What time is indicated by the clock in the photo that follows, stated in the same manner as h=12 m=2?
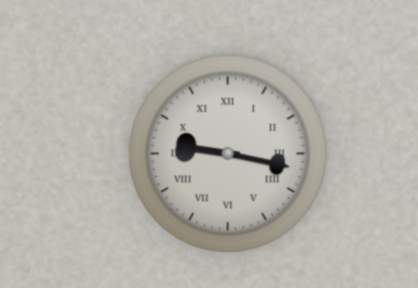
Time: h=9 m=17
